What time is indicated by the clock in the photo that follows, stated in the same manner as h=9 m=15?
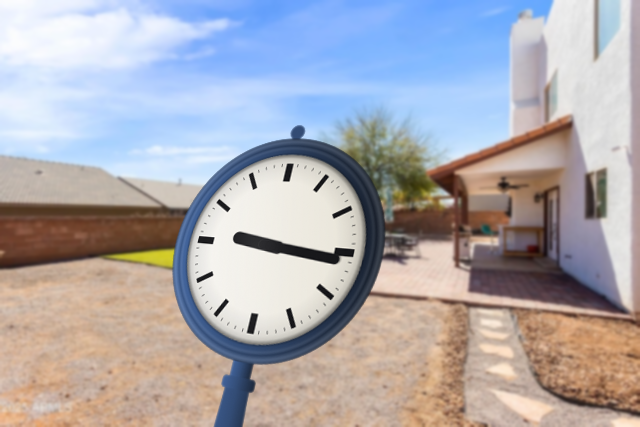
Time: h=9 m=16
